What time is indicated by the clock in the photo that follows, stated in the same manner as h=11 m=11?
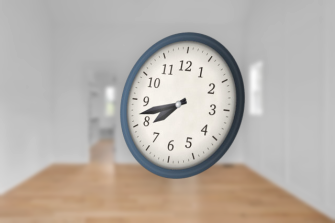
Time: h=7 m=42
